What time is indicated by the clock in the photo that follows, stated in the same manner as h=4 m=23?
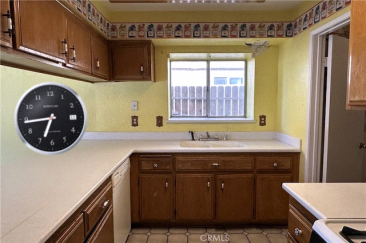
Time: h=6 m=44
